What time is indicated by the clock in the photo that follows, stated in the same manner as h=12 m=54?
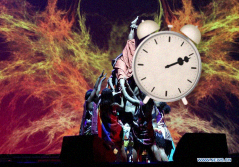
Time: h=2 m=11
